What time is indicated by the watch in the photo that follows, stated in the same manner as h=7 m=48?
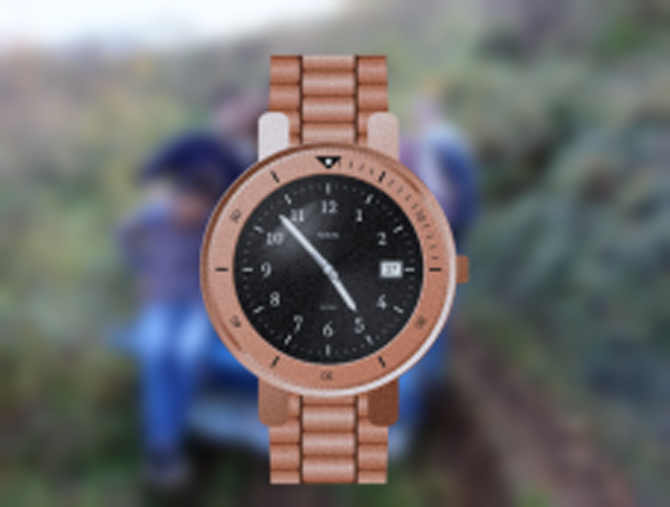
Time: h=4 m=53
